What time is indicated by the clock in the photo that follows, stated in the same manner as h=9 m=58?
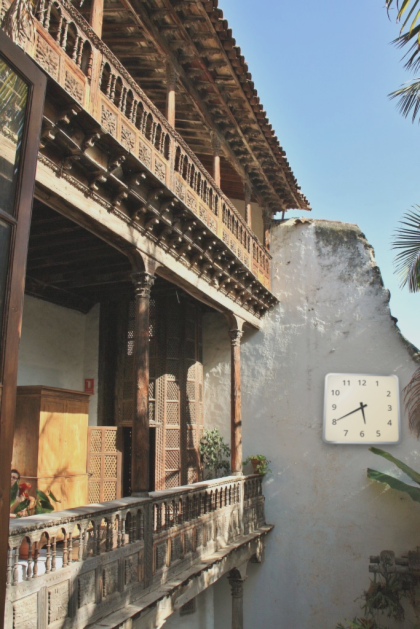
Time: h=5 m=40
